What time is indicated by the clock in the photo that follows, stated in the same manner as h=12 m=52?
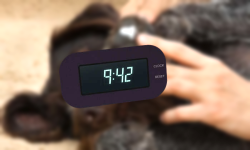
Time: h=9 m=42
